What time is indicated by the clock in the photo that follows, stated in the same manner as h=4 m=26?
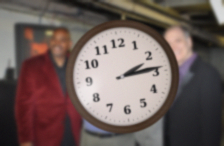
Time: h=2 m=14
